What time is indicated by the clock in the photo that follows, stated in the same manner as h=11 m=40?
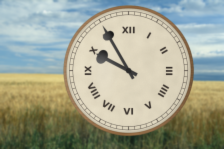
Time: h=9 m=55
